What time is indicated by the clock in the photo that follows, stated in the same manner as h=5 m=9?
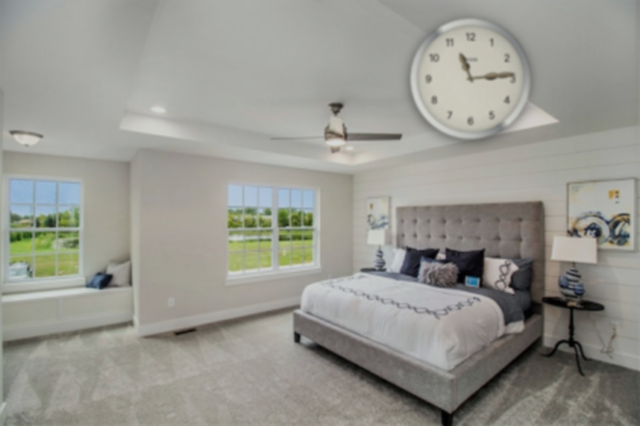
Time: h=11 m=14
